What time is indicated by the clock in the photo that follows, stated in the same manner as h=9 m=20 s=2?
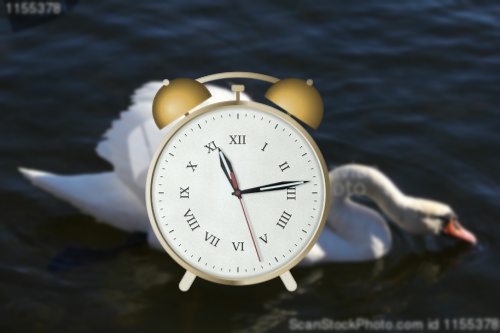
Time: h=11 m=13 s=27
